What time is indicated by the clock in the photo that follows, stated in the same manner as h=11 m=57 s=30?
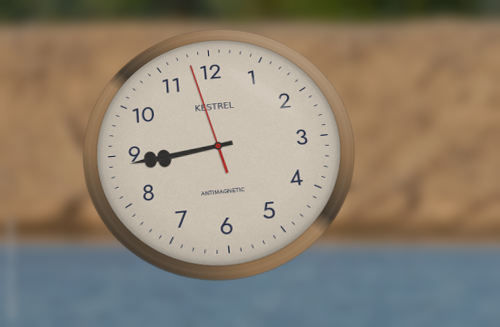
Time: h=8 m=43 s=58
